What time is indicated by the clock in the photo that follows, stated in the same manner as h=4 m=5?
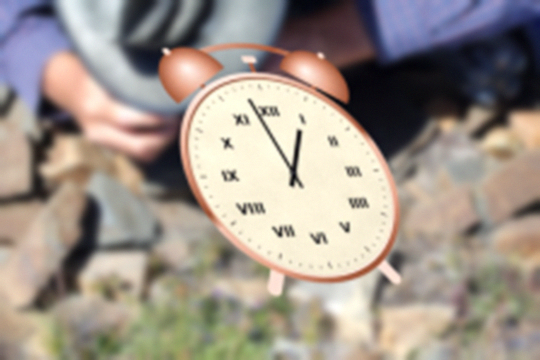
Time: h=12 m=58
